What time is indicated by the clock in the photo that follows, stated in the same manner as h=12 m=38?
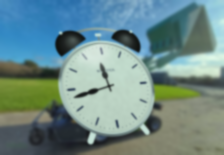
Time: h=11 m=43
